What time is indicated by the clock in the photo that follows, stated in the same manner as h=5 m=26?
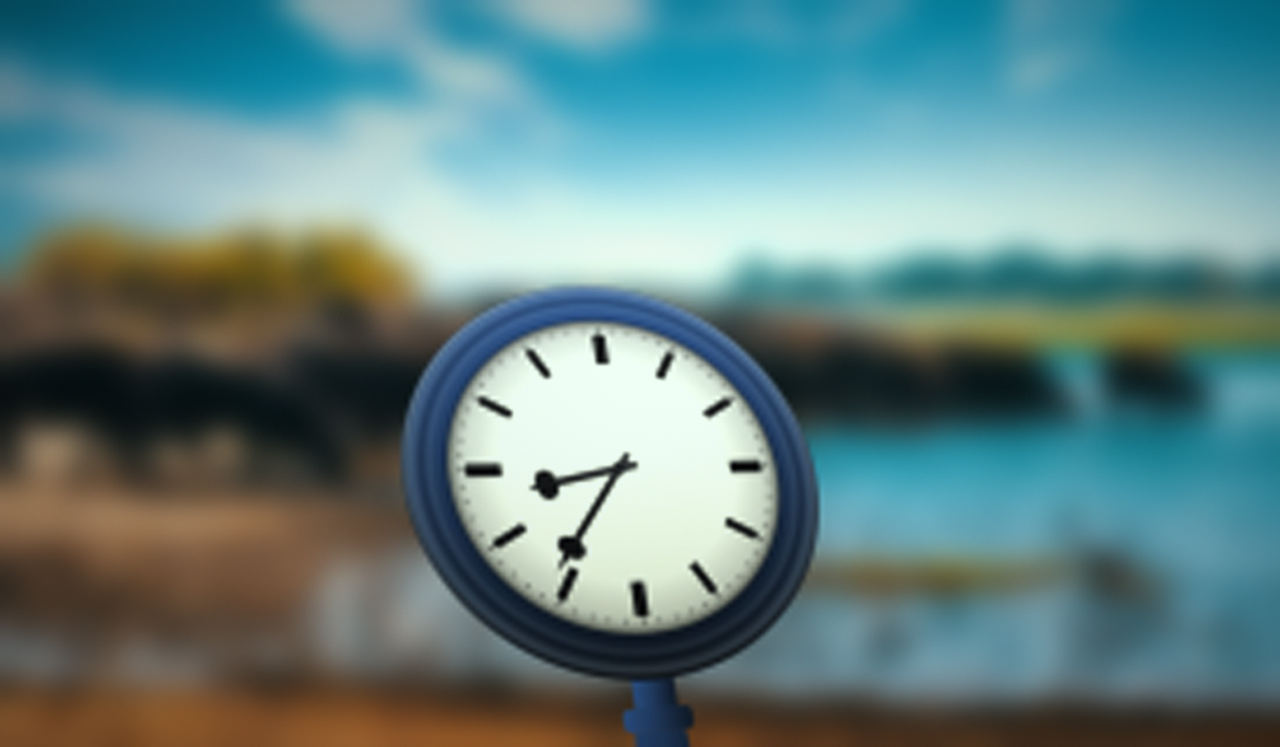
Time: h=8 m=36
